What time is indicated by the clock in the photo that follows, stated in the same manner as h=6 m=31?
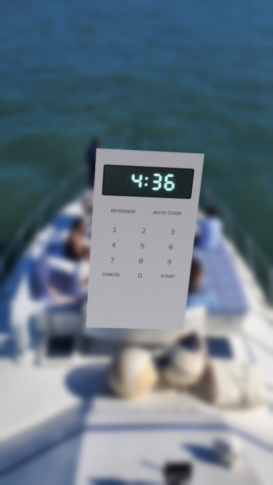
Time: h=4 m=36
